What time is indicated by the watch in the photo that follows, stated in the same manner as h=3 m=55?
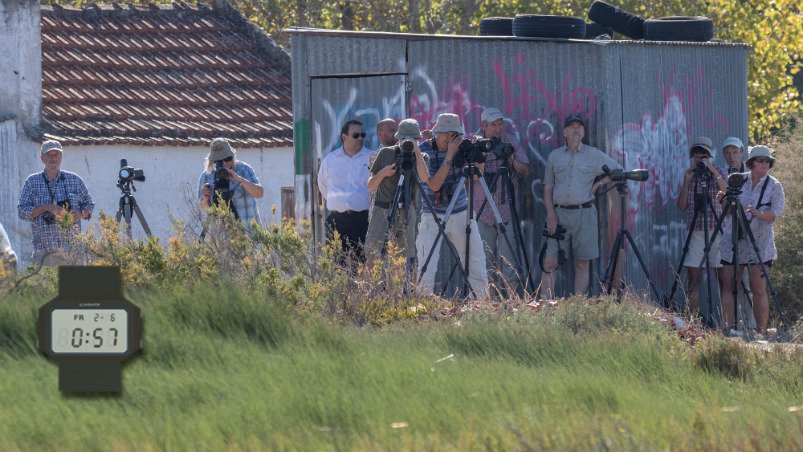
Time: h=0 m=57
